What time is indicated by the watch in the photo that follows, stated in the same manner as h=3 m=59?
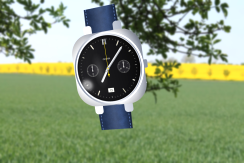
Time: h=7 m=7
